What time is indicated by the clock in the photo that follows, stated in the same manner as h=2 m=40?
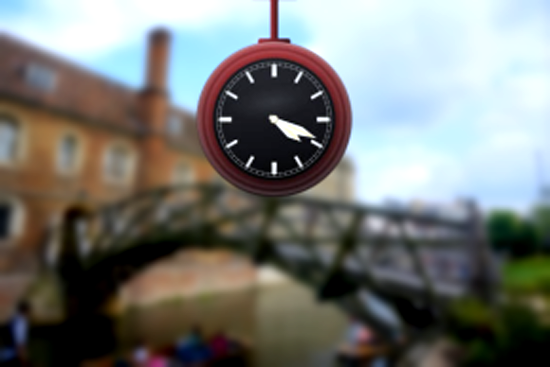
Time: h=4 m=19
